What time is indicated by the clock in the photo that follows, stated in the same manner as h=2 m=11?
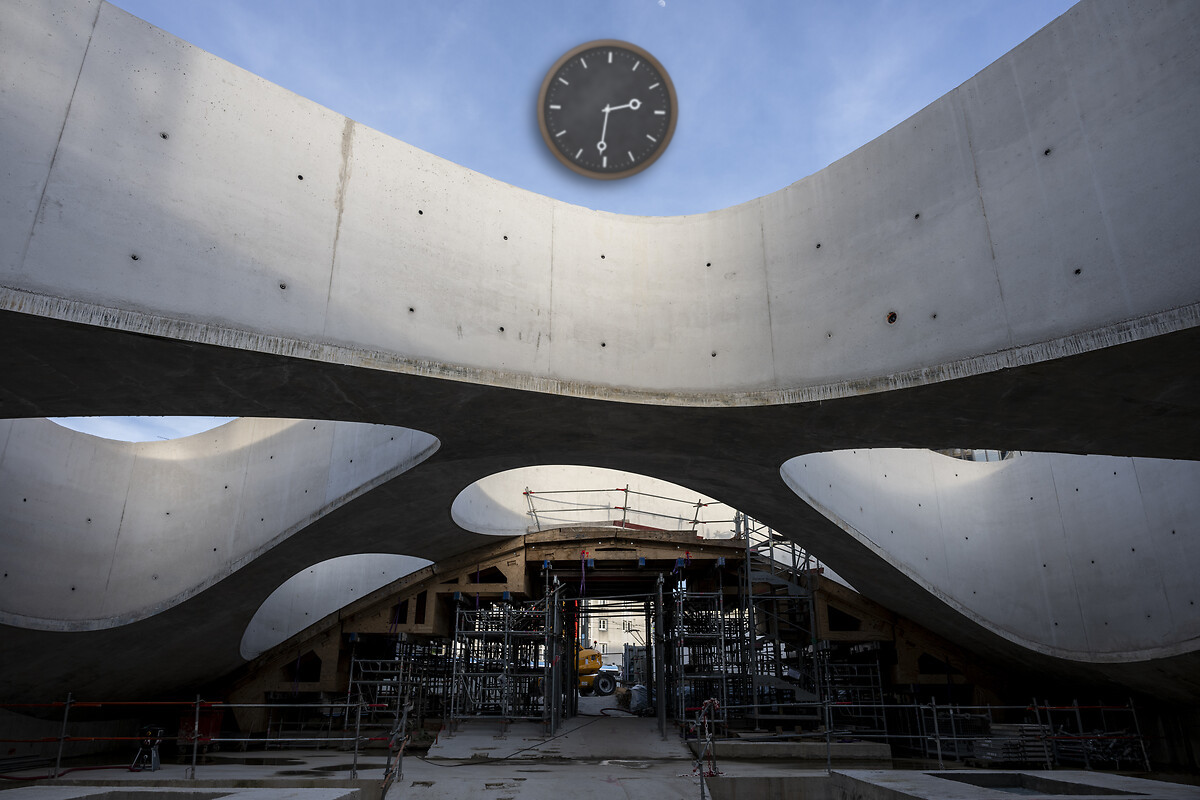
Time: h=2 m=31
